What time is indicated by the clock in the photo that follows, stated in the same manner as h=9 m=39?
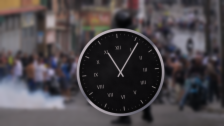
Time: h=11 m=6
